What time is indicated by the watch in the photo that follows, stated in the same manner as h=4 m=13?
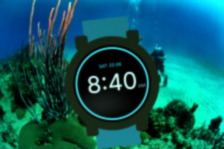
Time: h=8 m=40
